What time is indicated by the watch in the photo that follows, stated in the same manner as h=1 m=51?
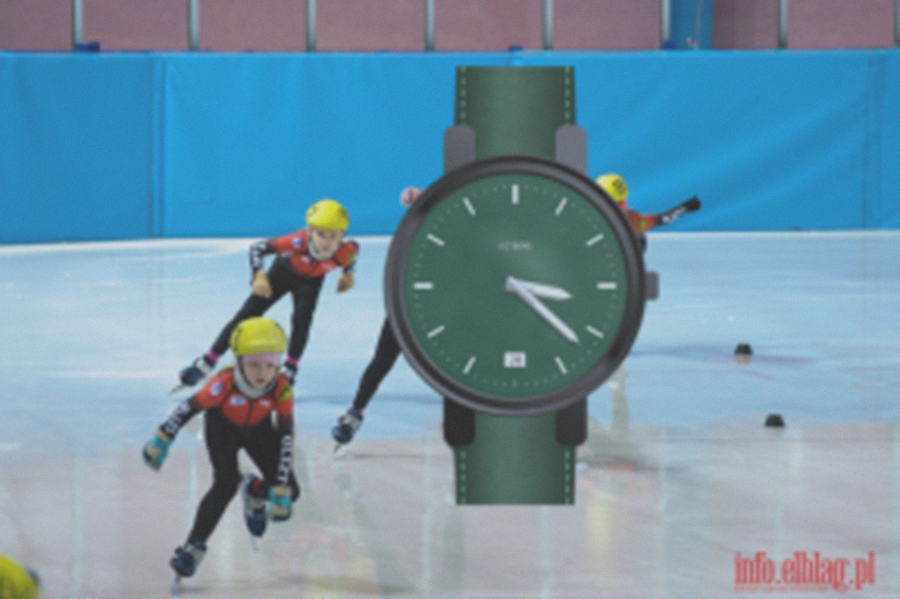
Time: h=3 m=22
